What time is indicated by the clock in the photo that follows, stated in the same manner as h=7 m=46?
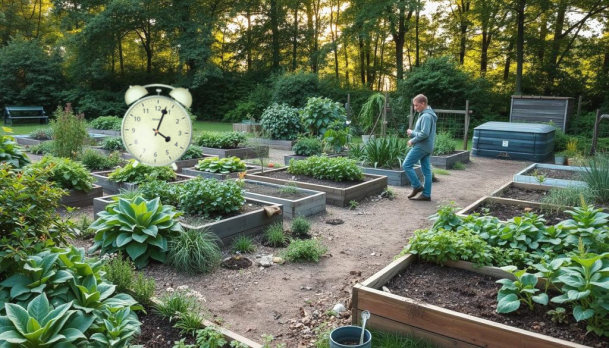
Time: h=4 m=3
